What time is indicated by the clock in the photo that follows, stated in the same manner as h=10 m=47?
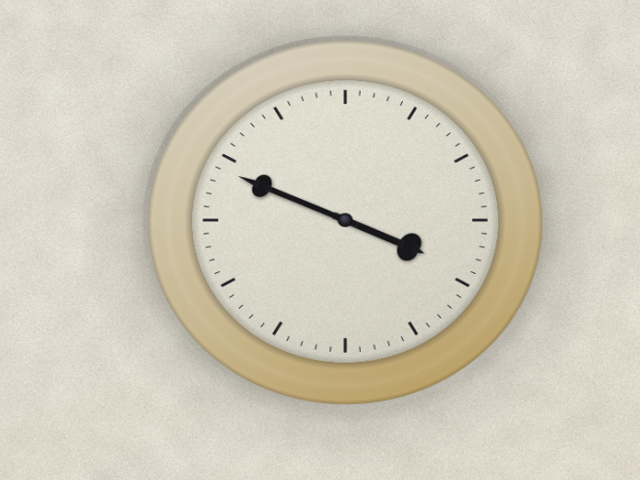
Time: h=3 m=49
